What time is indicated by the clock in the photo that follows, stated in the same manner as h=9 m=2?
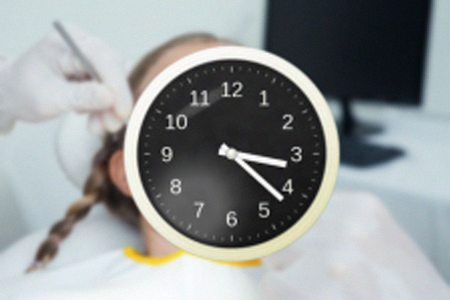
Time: h=3 m=22
